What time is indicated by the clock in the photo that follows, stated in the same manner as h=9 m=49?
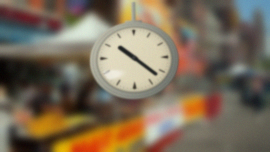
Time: h=10 m=22
